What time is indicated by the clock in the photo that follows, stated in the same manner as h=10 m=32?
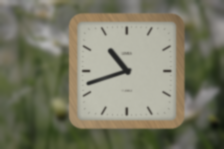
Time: h=10 m=42
